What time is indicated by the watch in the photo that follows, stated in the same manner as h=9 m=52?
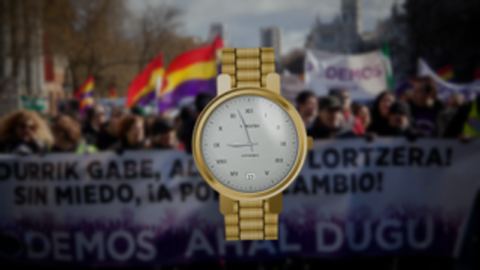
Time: h=8 m=57
